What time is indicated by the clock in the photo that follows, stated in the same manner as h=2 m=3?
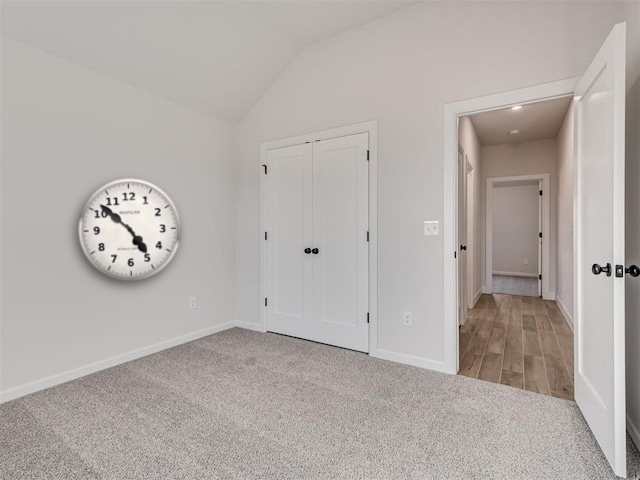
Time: h=4 m=52
